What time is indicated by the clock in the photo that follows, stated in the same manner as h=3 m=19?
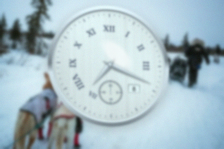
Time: h=7 m=19
